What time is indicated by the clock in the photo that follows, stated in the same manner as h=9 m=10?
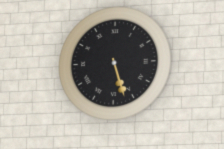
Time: h=5 m=27
